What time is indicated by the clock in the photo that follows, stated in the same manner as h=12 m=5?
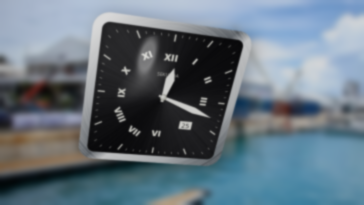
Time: h=12 m=18
